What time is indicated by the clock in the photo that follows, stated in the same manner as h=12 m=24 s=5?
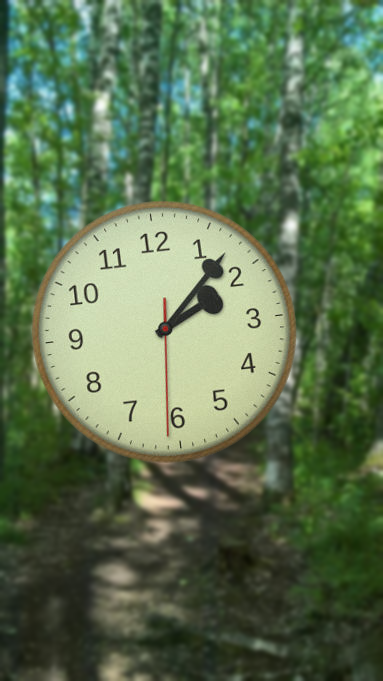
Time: h=2 m=7 s=31
